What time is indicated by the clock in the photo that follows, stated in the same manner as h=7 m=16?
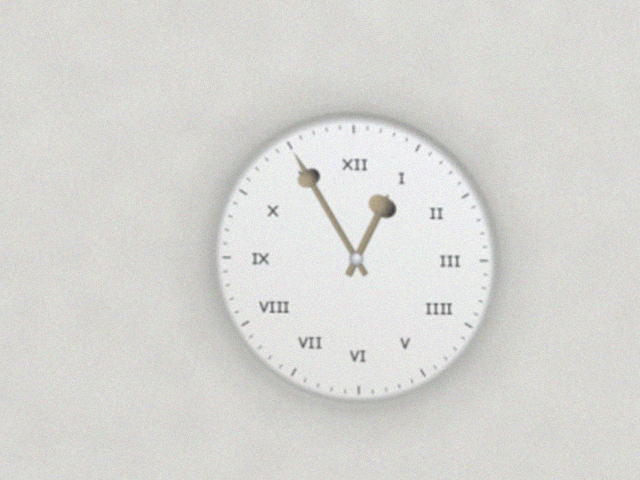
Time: h=12 m=55
